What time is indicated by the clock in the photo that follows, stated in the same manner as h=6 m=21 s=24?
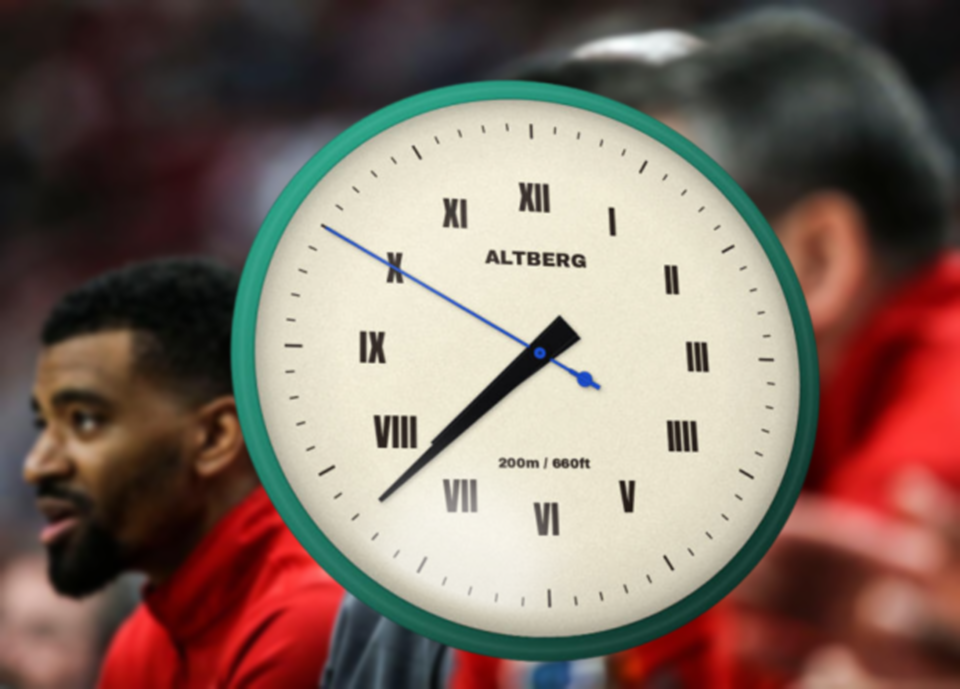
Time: h=7 m=37 s=50
